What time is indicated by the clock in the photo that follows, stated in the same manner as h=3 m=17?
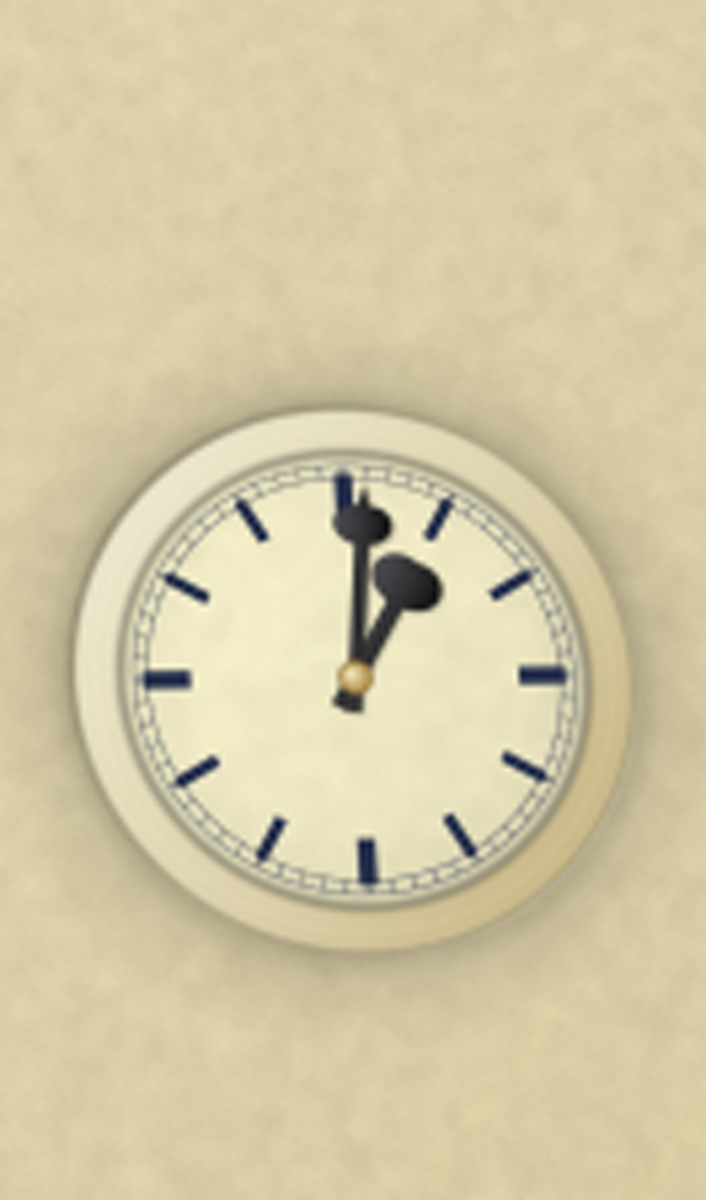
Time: h=1 m=1
